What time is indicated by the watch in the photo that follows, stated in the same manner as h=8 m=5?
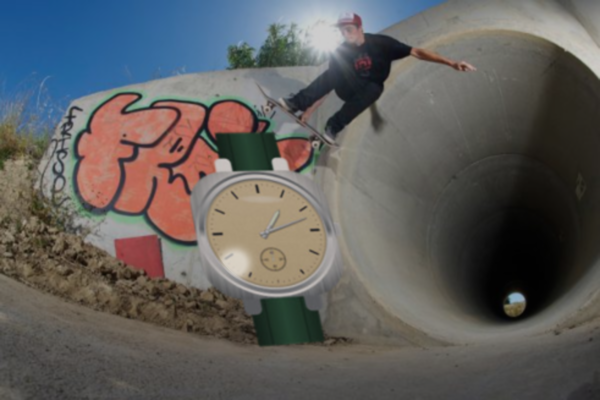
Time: h=1 m=12
